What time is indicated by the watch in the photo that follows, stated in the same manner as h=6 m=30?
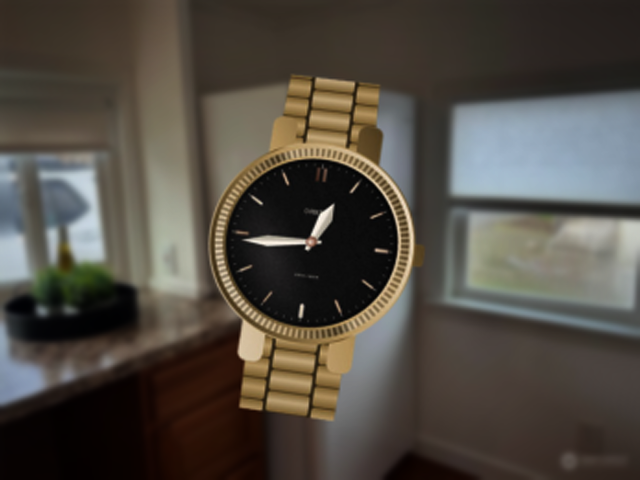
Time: h=12 m=44
